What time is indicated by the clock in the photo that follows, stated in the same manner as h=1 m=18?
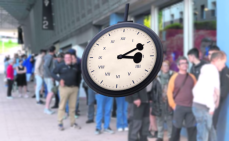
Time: h=3 m=10
